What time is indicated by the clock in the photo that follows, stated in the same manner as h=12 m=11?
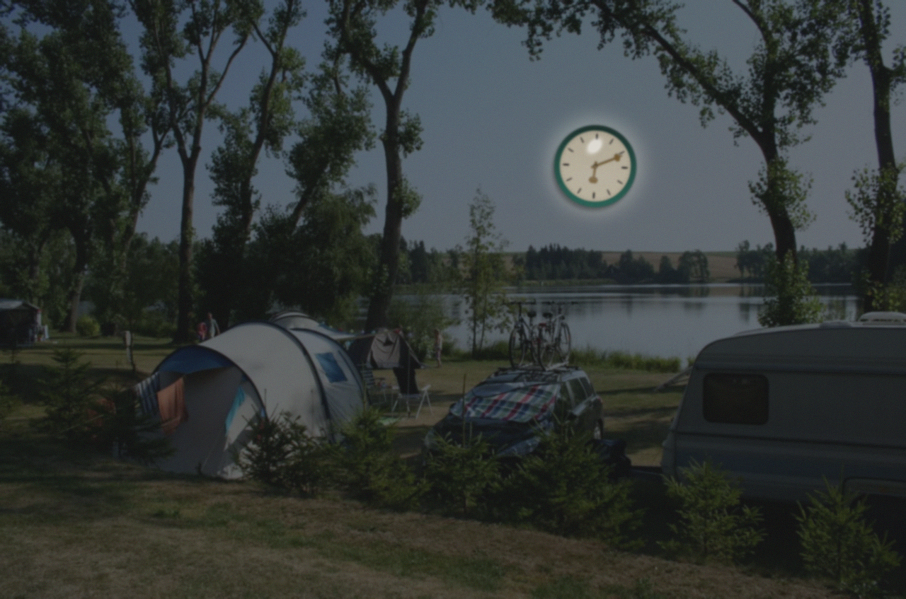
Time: h=6 m=11
